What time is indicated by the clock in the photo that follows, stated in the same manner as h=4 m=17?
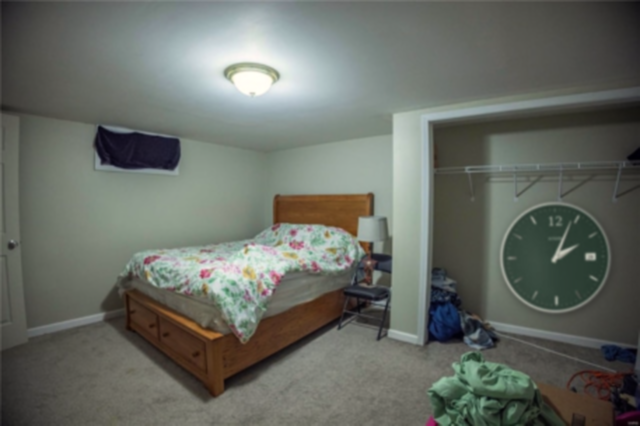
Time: h=2 m=4
